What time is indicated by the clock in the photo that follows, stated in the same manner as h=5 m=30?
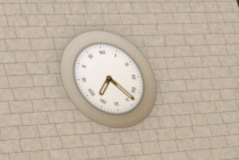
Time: h=7 m=23
